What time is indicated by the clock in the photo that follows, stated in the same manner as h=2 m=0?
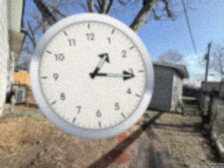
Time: h=1 m=16
